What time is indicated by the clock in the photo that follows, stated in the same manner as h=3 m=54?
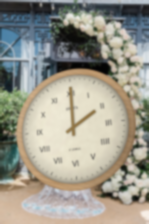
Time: h=2 m=0
